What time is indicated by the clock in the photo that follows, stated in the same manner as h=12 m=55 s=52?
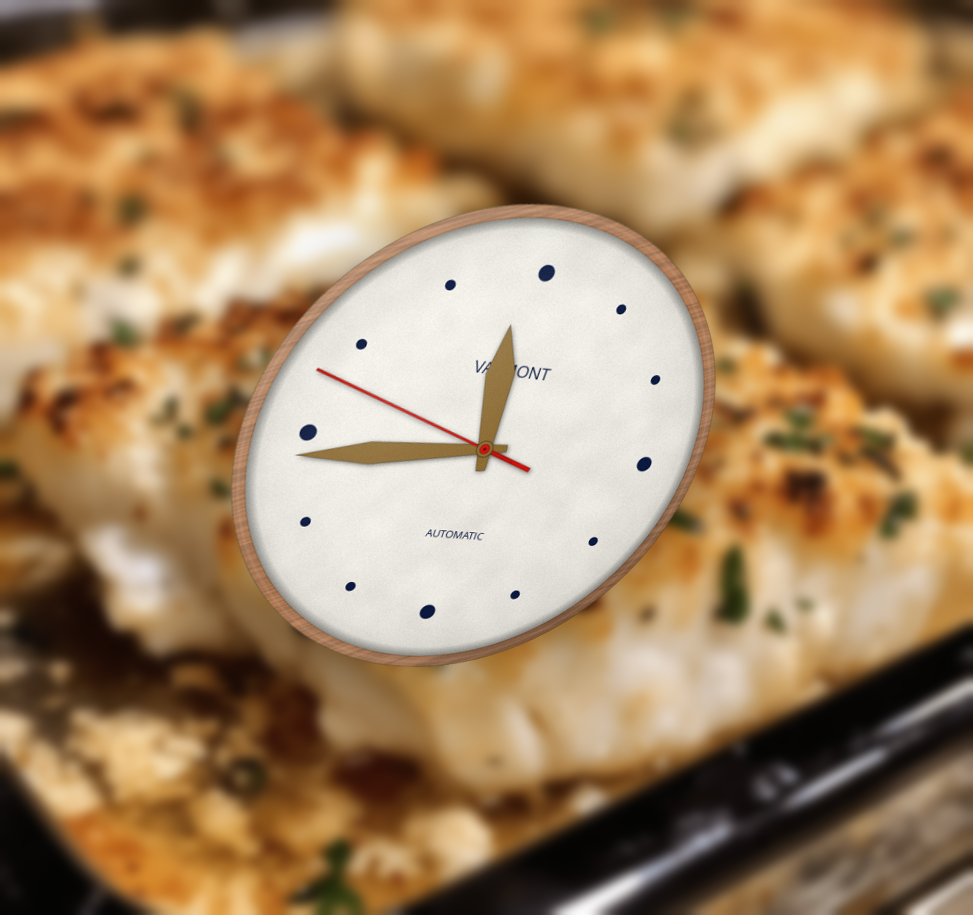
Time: h=11 m=43 s=48
